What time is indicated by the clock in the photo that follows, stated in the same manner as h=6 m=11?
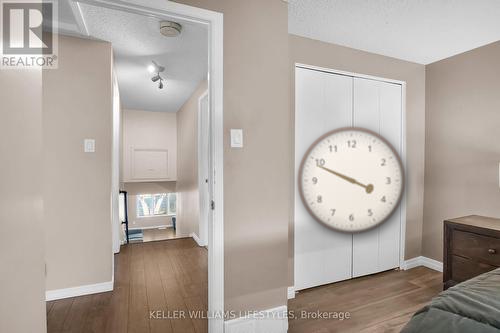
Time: h=3 m=49
